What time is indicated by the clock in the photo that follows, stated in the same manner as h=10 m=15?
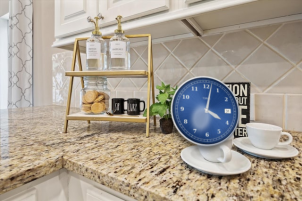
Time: h=4 m=2
